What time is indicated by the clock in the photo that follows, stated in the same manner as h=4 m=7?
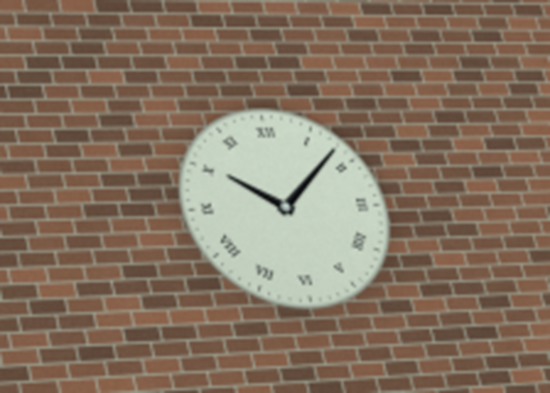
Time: h=10 m=8
